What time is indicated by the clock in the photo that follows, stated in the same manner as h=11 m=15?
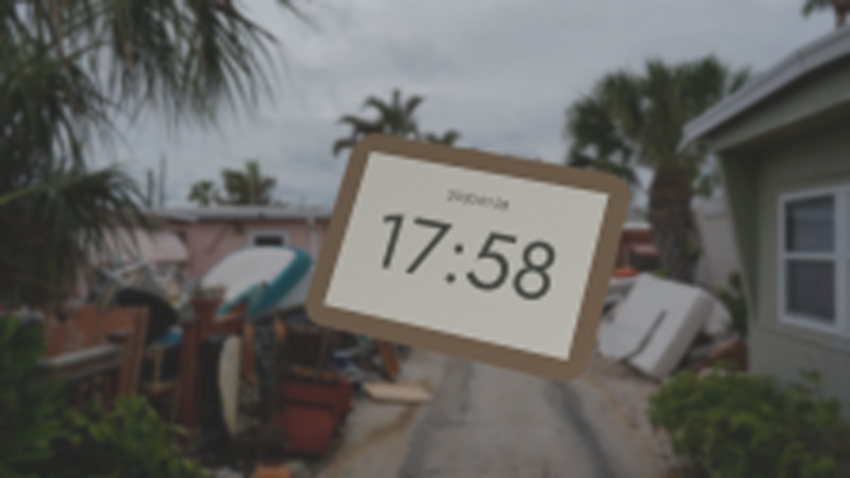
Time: h=17 m=58
